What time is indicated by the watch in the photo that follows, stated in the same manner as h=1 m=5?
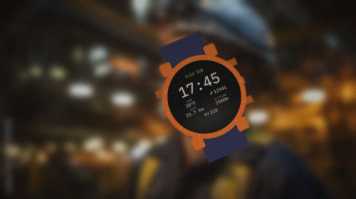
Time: h=17 m=45
